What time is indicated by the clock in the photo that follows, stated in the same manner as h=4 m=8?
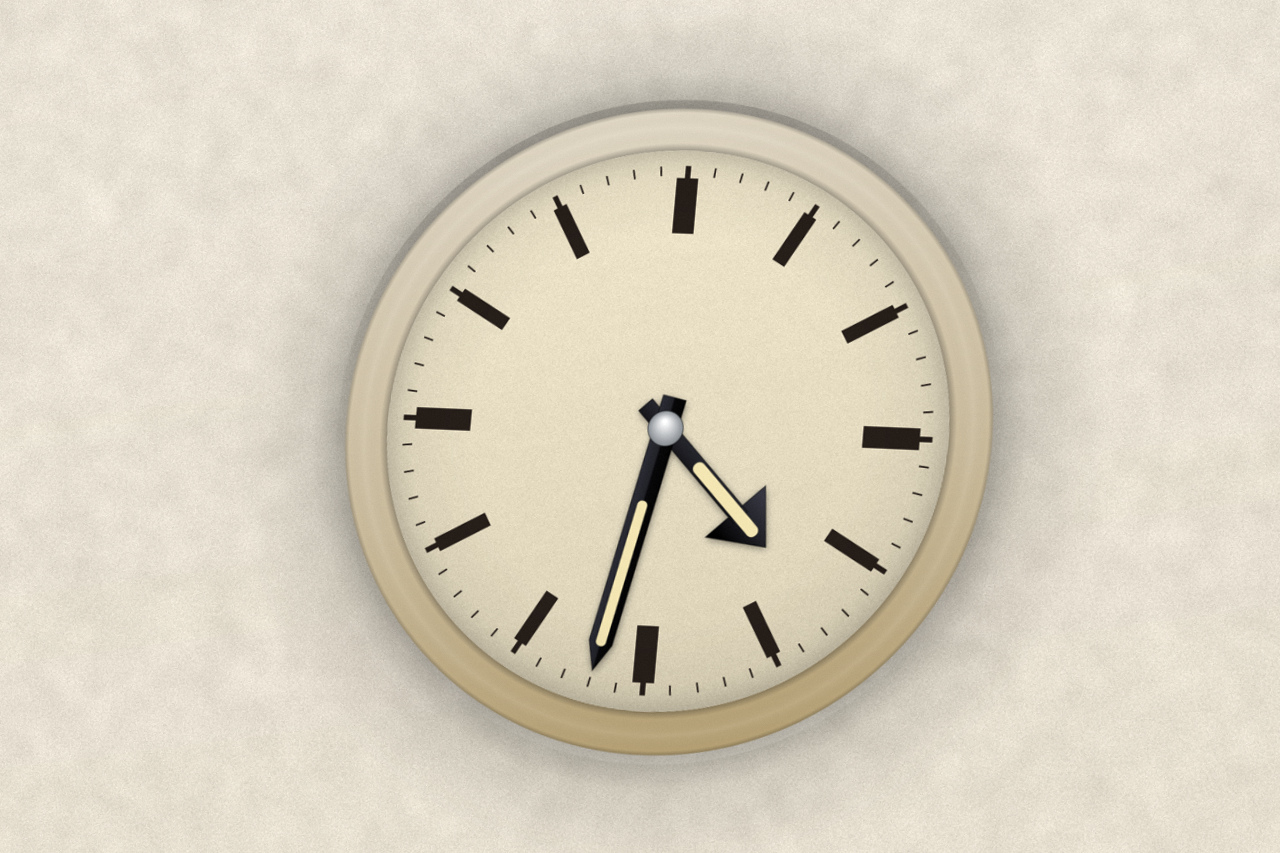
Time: h=4 m=32
